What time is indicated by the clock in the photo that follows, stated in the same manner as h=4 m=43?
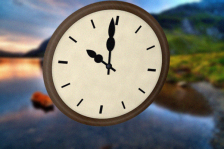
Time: h=9 m=59
